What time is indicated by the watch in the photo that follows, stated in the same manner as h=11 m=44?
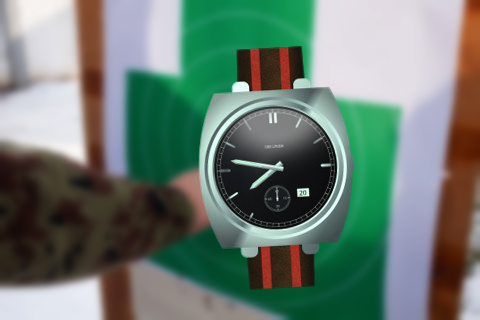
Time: h=7 m=47
